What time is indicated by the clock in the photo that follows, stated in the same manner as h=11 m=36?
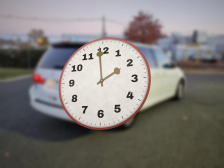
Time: h=1 m=59
